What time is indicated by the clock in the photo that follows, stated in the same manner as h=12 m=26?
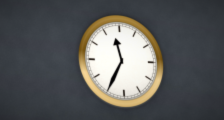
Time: h=11 m=35
